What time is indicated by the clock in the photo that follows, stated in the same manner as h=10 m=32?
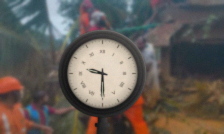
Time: h=9 m=30
